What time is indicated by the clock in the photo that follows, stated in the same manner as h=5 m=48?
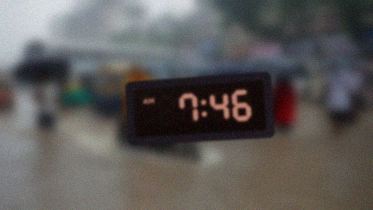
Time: h=7 m=46
